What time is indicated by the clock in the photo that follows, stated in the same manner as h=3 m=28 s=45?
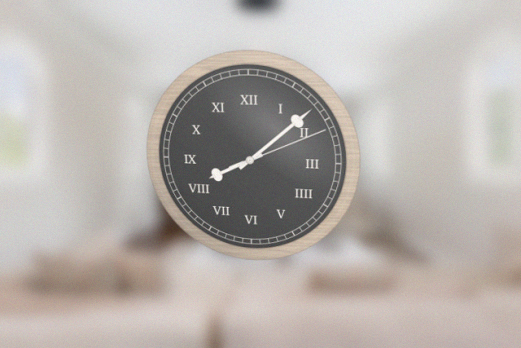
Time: h=8 m=8 s=11
